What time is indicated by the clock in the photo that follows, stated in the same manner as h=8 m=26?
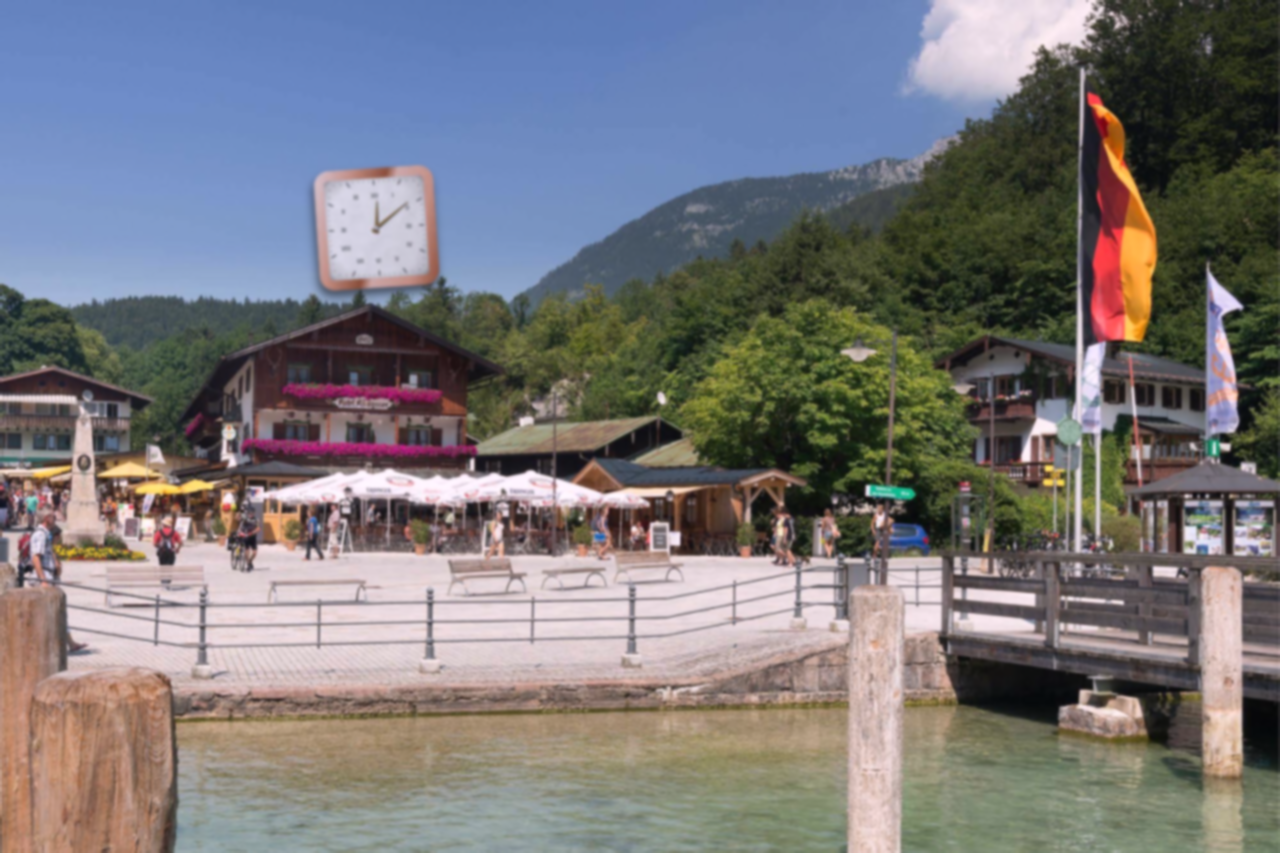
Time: h=12 m=9
